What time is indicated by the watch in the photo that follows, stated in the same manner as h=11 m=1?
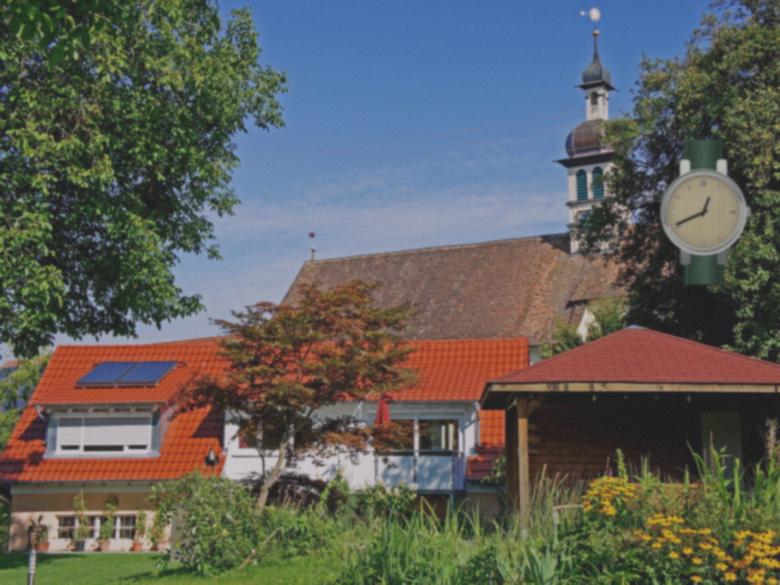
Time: h=12 m=41
